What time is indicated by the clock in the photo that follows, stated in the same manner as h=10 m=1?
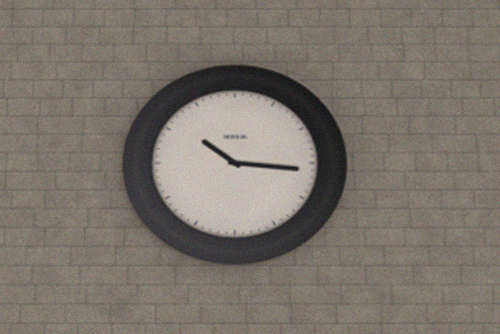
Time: h=10 m=16
